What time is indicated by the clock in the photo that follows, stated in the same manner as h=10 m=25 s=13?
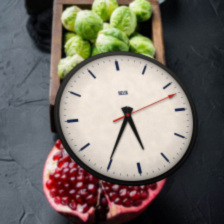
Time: h=5 m=35 s=12
